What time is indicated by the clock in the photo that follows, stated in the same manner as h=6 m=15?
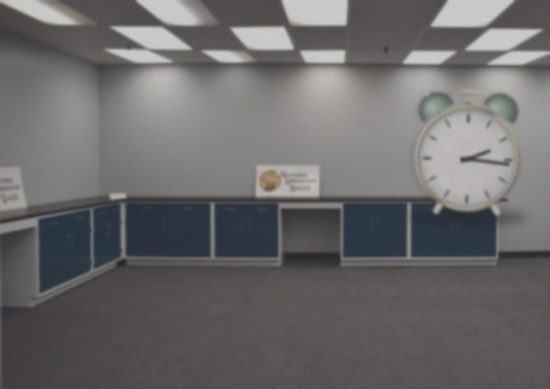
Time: h=2 m=16
